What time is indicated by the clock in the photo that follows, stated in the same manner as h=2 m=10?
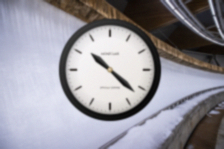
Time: h=10 m=22
